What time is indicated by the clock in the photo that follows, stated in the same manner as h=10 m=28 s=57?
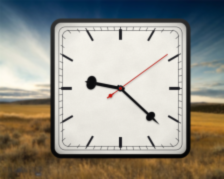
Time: h=9 m=22 s=9
